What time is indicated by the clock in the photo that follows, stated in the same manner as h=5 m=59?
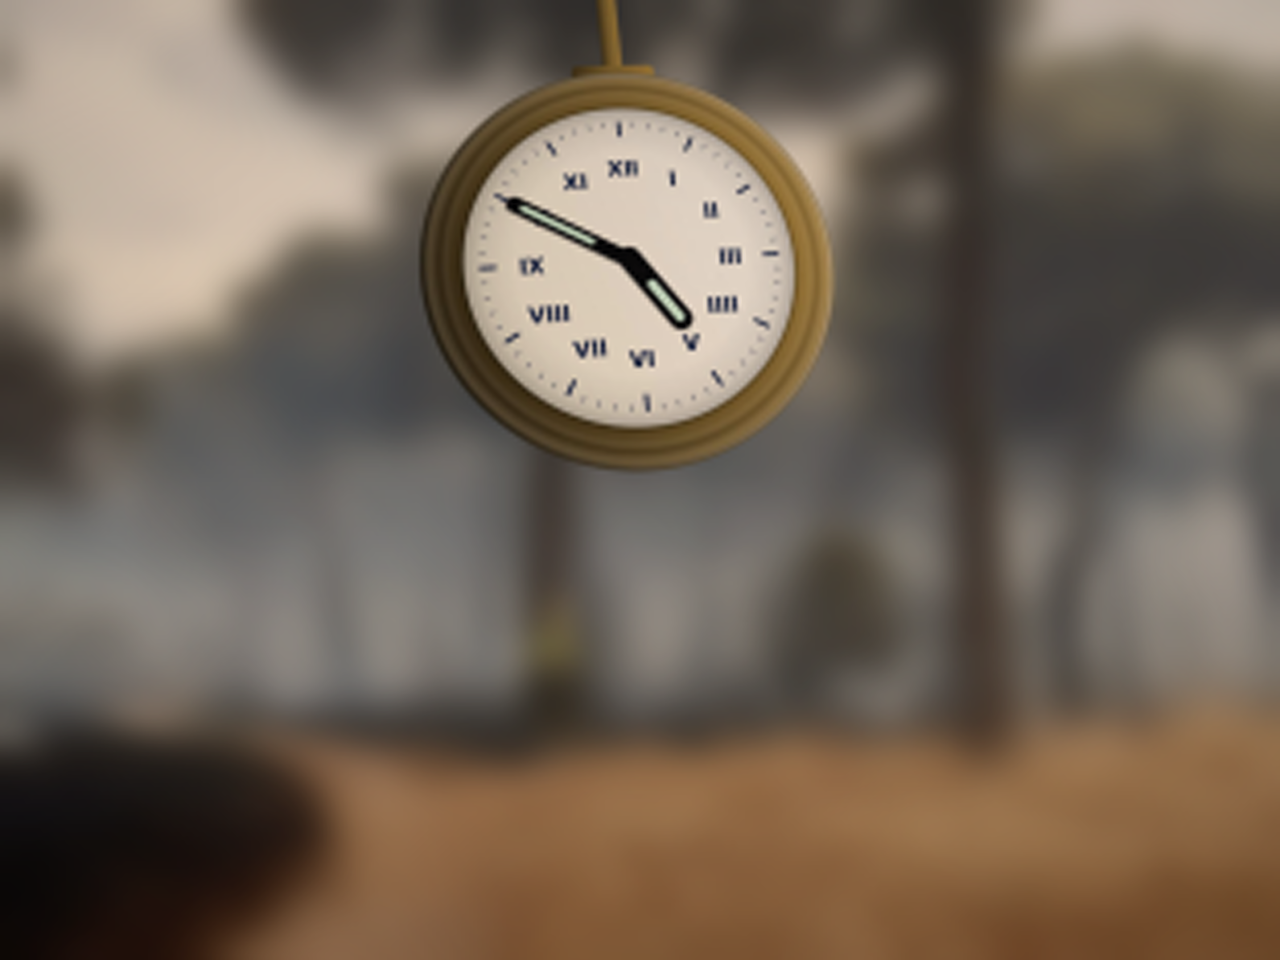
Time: h=4 m=50
